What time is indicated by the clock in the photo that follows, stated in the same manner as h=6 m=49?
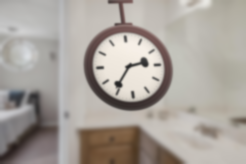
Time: h=2 m=36
